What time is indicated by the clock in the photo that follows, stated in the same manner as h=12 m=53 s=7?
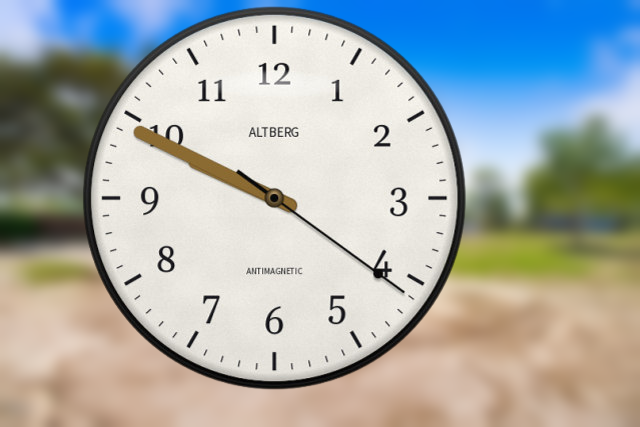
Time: h=9 m=49 s=21
